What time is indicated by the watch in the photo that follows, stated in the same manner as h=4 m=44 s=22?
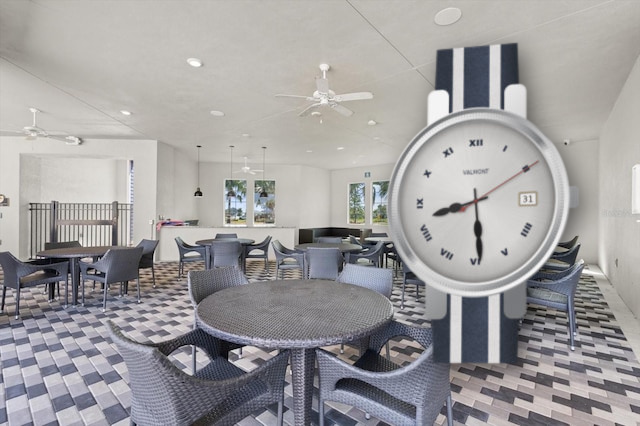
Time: h=8 m=29 s=10
